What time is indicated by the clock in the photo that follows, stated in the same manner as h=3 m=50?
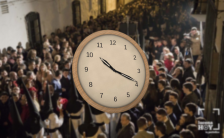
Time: h=10 m=19
